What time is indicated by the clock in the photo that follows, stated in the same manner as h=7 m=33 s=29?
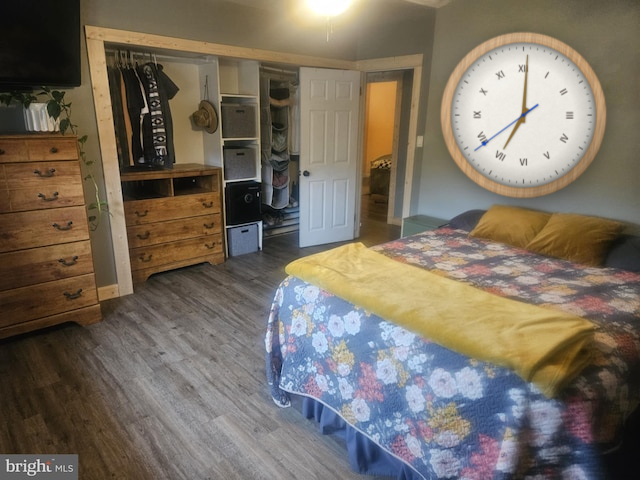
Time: h=7 m=0 s=39
